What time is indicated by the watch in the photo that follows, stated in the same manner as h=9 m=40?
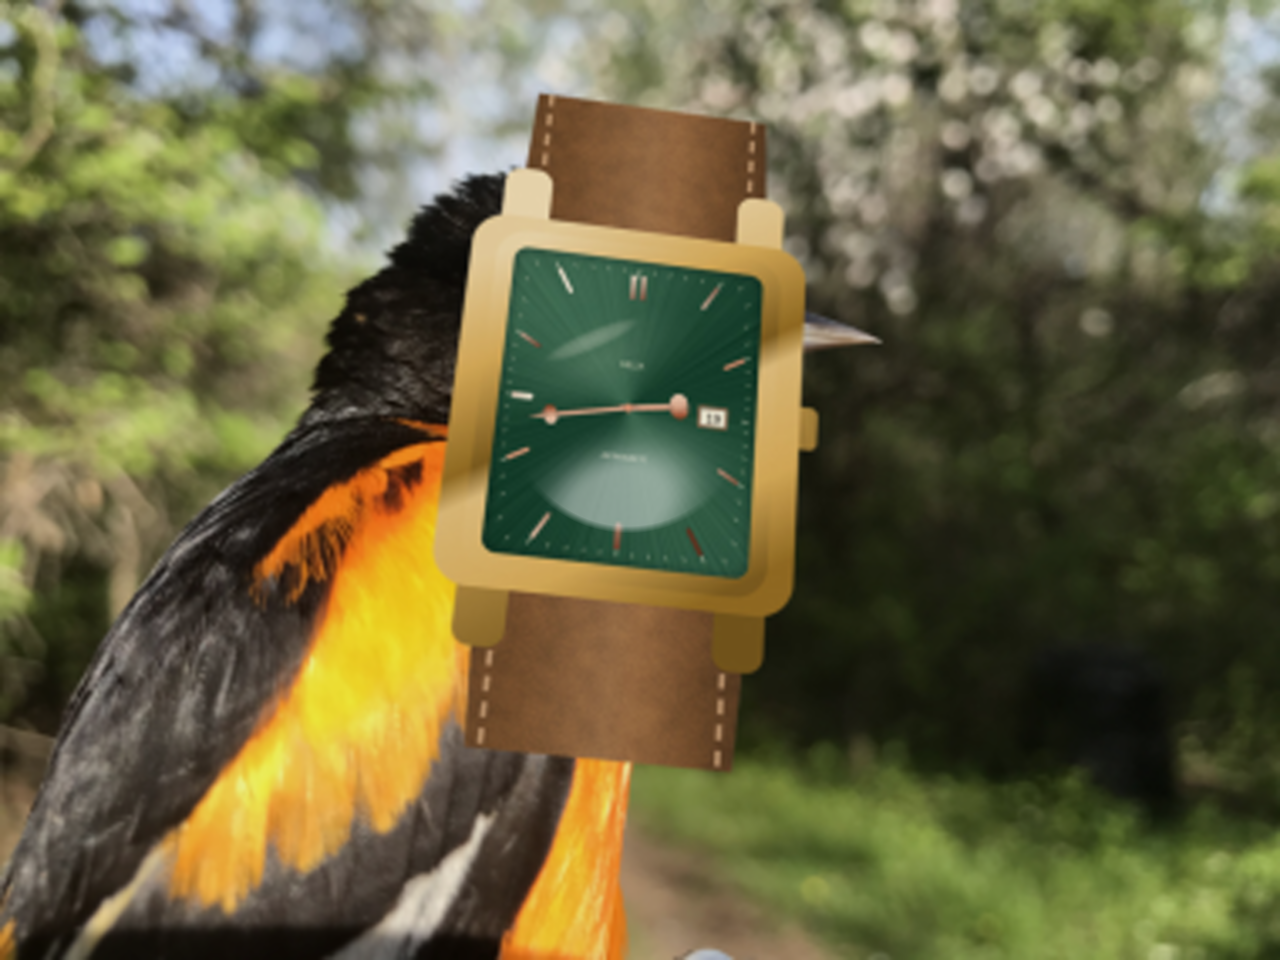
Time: h=2 m=43
